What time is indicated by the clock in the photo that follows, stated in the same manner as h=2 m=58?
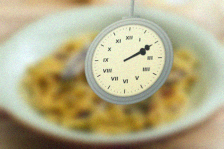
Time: h=2 m=10
